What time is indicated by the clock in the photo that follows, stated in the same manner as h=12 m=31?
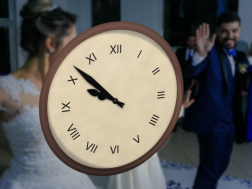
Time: h=9 m=52
